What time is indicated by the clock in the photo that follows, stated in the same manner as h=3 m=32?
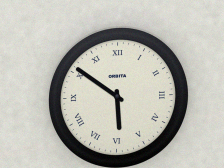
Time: h=5 m=51
